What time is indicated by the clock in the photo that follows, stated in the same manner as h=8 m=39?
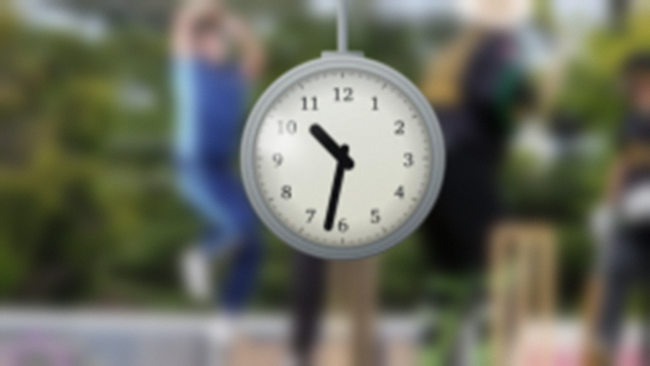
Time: h=10 m=32
